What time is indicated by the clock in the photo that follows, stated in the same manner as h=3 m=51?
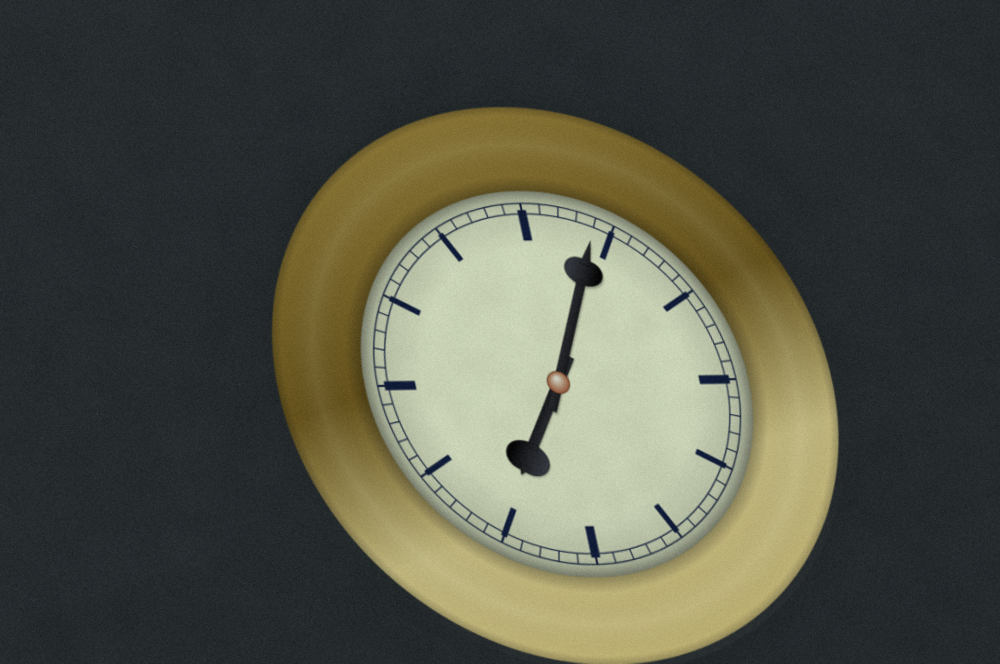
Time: h=7 m=4
